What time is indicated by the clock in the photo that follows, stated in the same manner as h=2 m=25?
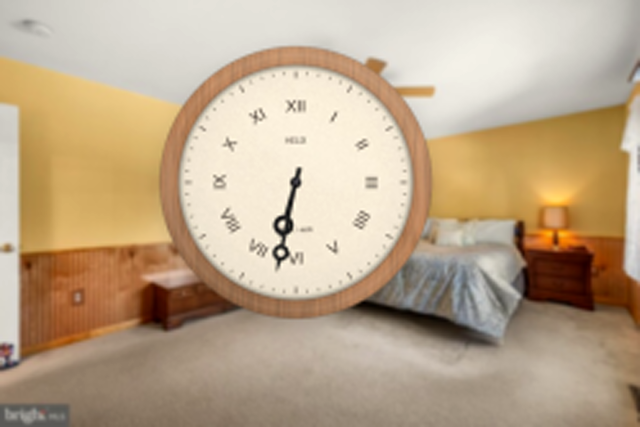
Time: h=6 m=32
